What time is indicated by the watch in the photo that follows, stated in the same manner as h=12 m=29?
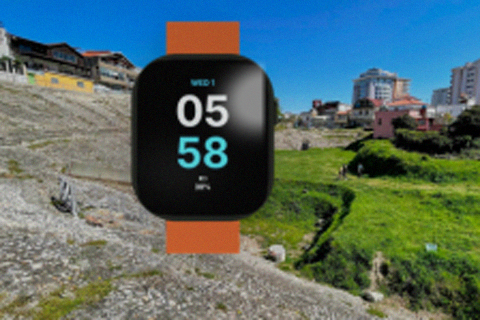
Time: h=5 m=58
